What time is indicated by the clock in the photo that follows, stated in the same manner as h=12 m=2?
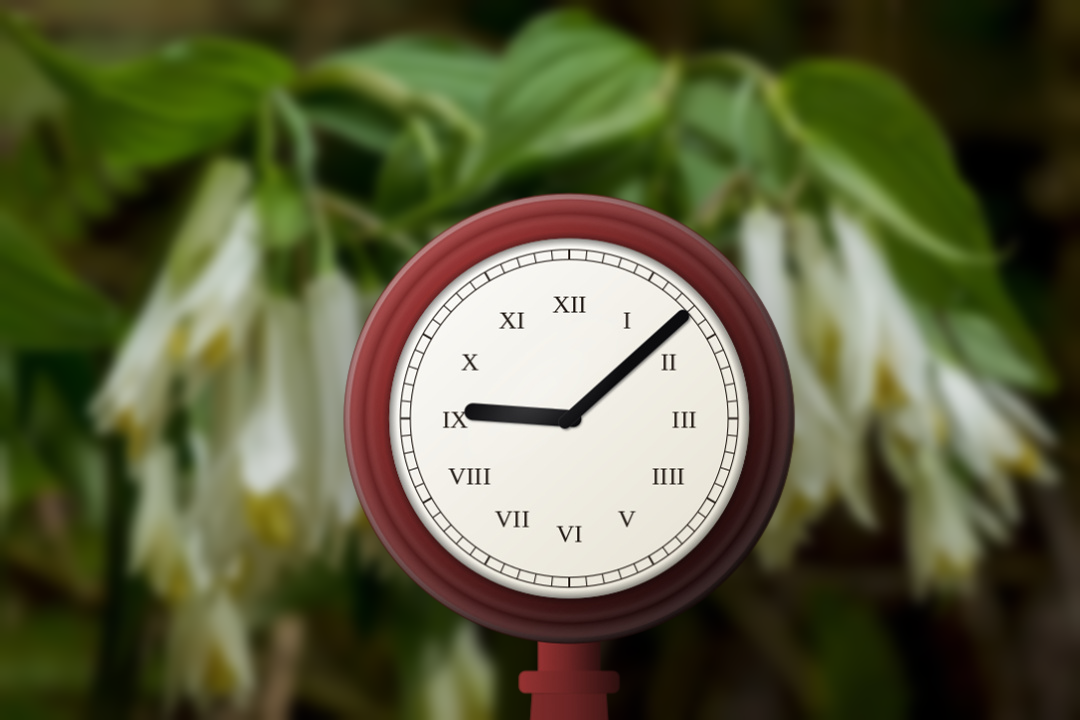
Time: h=9 m=8
